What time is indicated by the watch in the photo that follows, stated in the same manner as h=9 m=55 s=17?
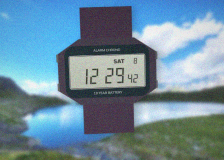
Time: h=12 m=29 s=42
